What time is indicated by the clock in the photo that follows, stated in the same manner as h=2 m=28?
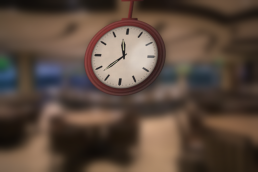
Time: h=11 m=38
